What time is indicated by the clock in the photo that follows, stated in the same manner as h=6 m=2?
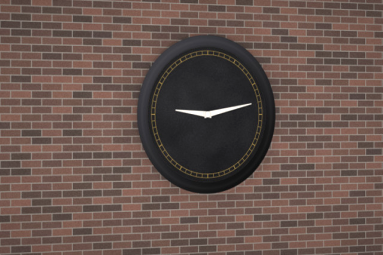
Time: h=9 m=13
